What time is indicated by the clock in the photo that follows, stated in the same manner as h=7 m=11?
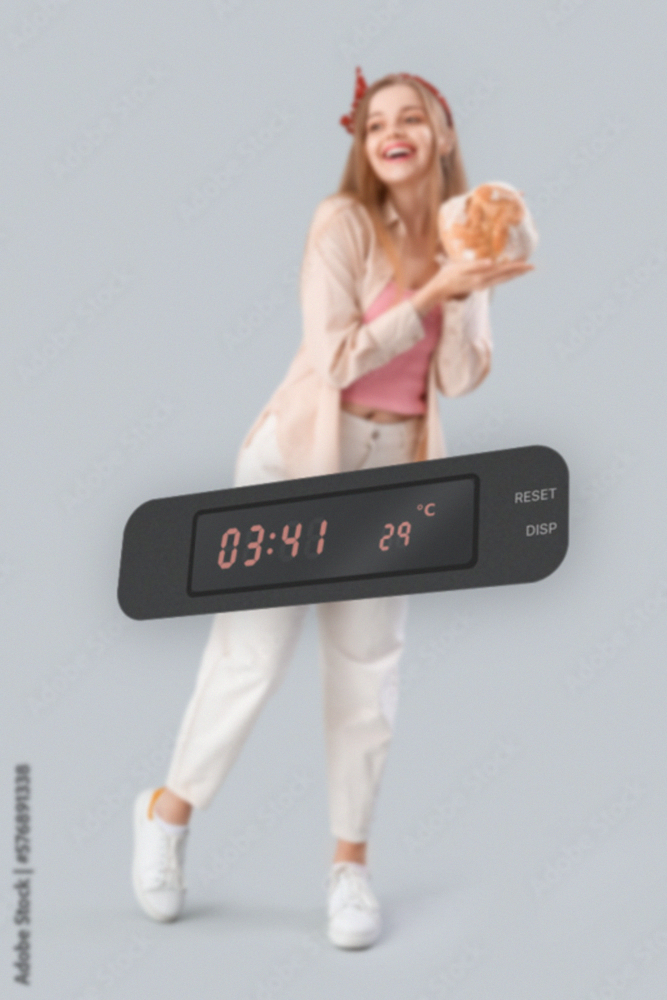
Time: h=3 m=41
